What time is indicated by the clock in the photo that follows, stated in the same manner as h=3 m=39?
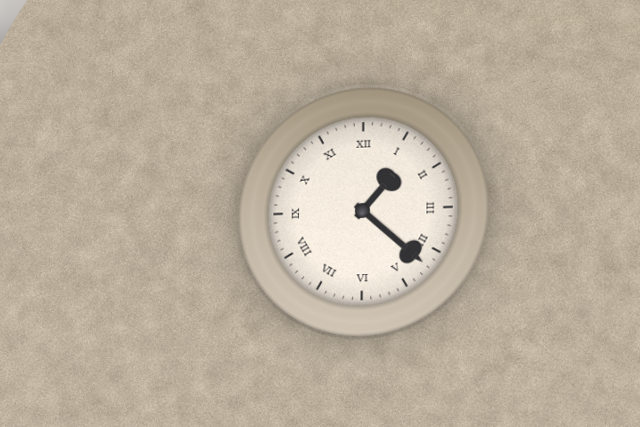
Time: h=1 m=22
